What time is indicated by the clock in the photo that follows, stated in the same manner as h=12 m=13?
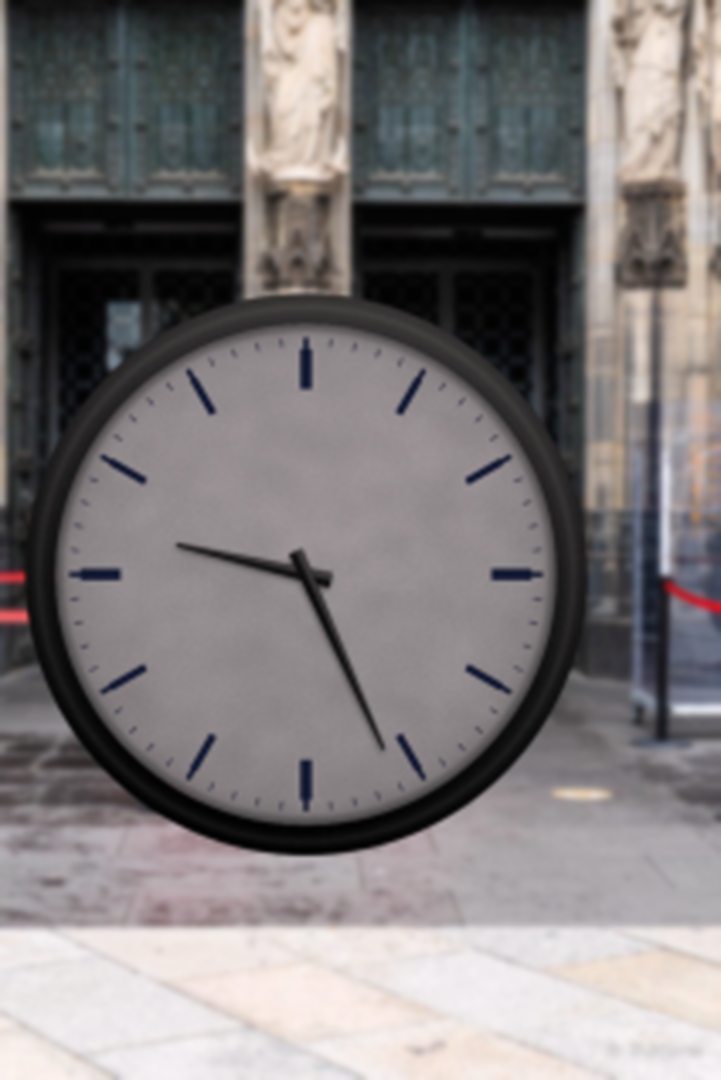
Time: h=9 m=26
